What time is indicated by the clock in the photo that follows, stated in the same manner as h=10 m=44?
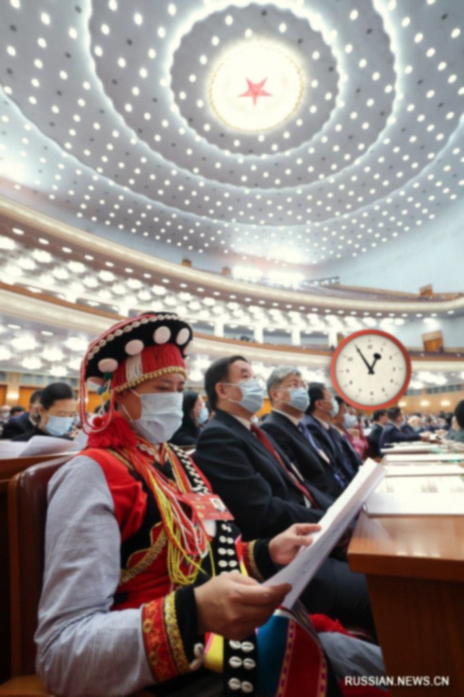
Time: h=12 m=55
